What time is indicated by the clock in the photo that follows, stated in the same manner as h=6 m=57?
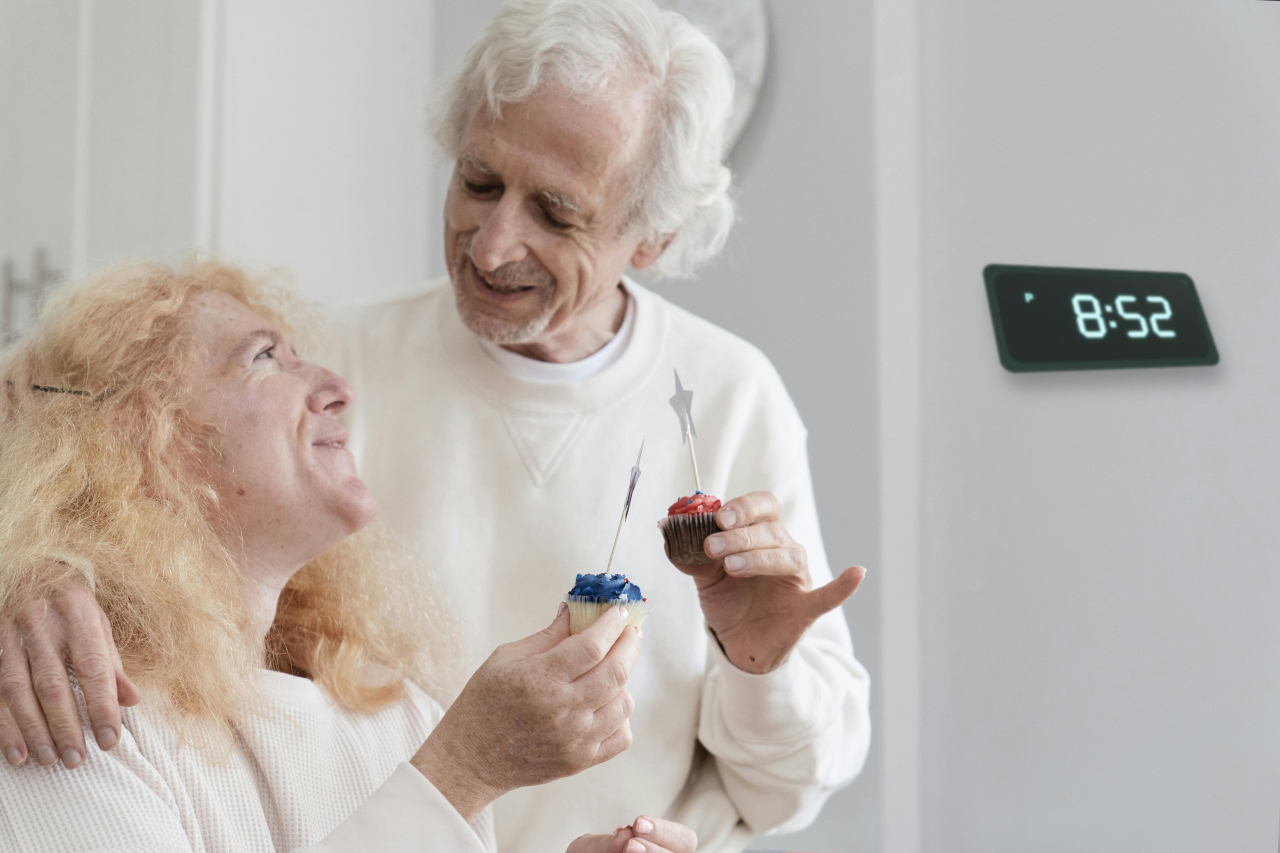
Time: h=8 m=52
